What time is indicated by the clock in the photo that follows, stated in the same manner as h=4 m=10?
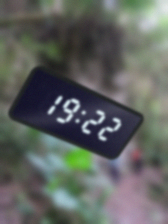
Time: h=19 m=22
